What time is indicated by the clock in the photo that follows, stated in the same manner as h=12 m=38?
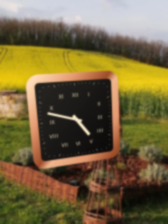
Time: h=4 m=48
